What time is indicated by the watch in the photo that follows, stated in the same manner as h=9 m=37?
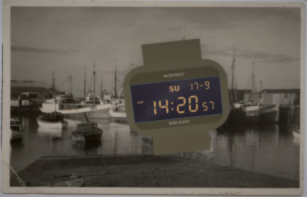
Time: h=14 m=20
